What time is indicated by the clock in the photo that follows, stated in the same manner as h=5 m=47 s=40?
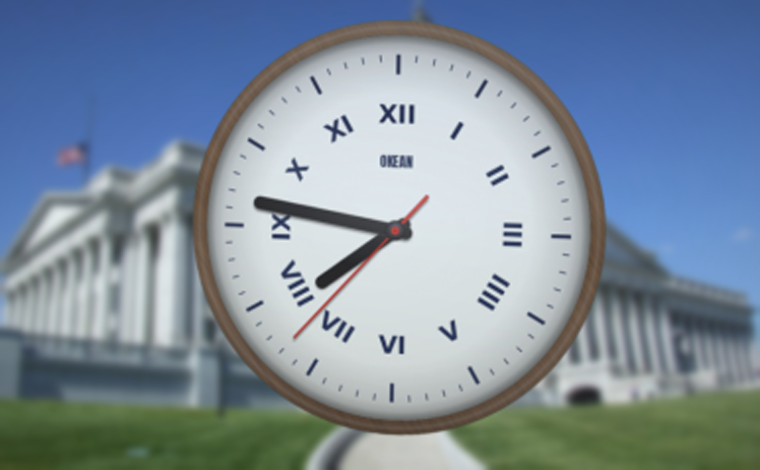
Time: h=7 m=46 s=37
